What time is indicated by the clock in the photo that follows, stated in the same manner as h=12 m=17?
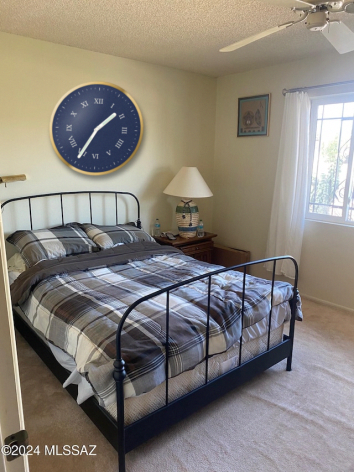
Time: h=1 m=35
